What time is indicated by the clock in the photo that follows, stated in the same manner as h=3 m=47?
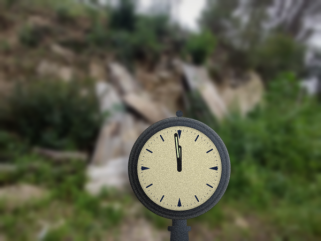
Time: h=11 m=59
